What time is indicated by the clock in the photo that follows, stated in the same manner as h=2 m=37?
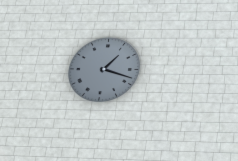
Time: h=1 m=18
